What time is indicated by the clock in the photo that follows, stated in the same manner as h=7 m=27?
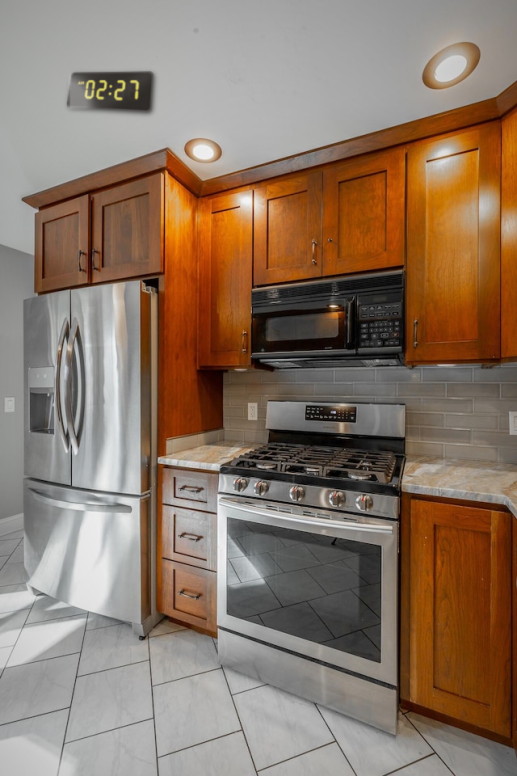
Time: h=2 m=27
